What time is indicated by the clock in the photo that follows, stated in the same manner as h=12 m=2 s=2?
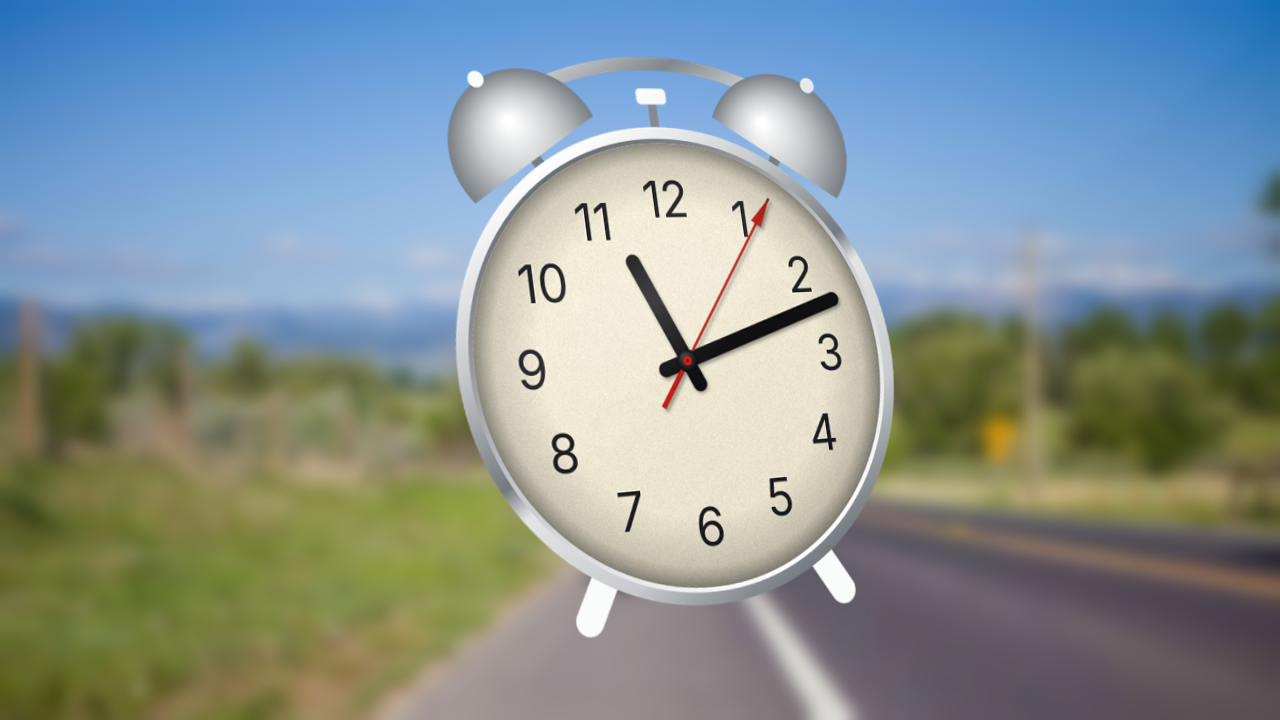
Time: h=11 m=12 s=6
